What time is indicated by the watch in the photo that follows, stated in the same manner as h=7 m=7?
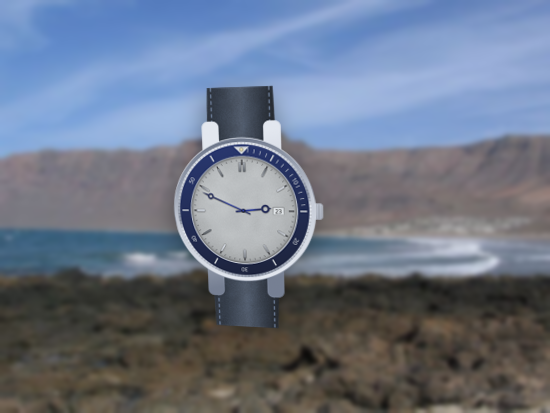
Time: h=2 m=49
